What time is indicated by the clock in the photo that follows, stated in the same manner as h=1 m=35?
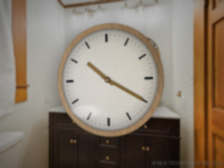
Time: h=10 m=20
